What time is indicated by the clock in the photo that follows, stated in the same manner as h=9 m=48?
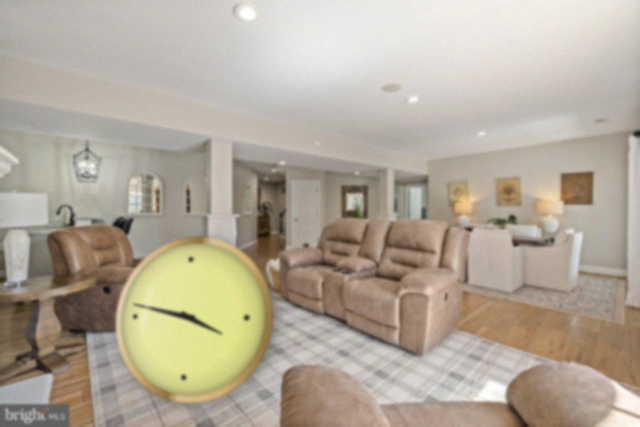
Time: h=3 m=47
